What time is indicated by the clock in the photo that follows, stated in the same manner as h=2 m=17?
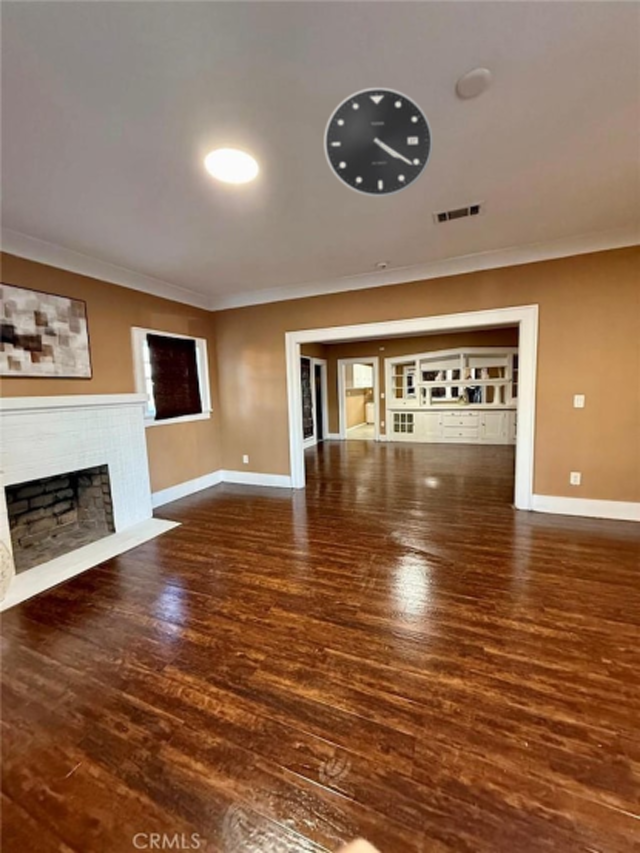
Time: h=4 m=21
